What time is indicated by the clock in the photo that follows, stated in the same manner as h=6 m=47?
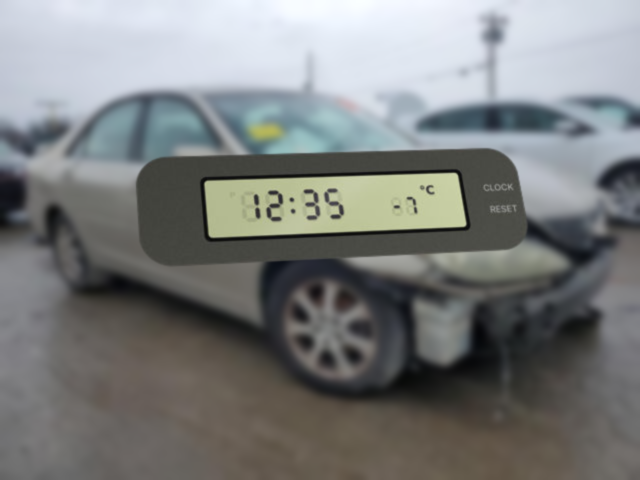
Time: h=12 m=35
